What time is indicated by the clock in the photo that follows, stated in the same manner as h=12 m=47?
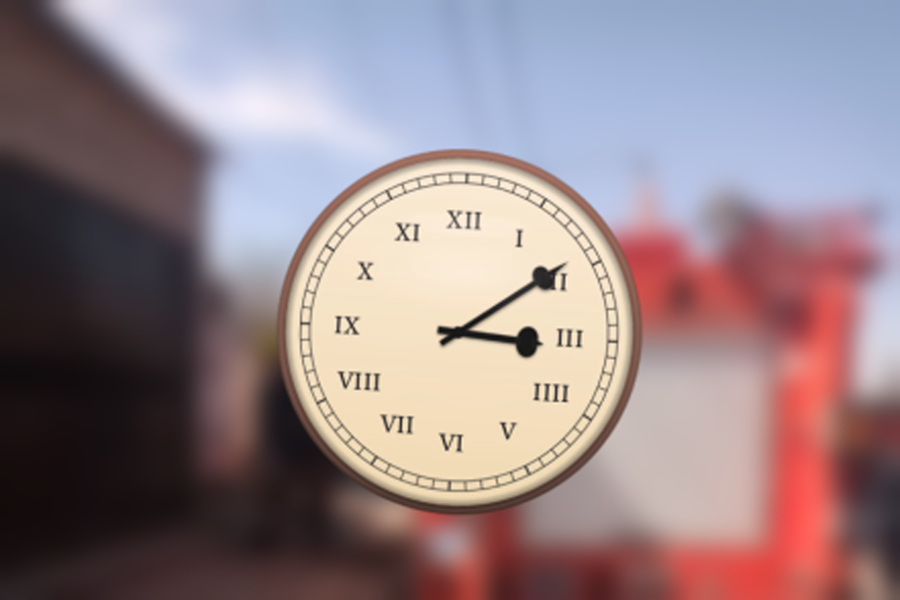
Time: h=3 m=9
